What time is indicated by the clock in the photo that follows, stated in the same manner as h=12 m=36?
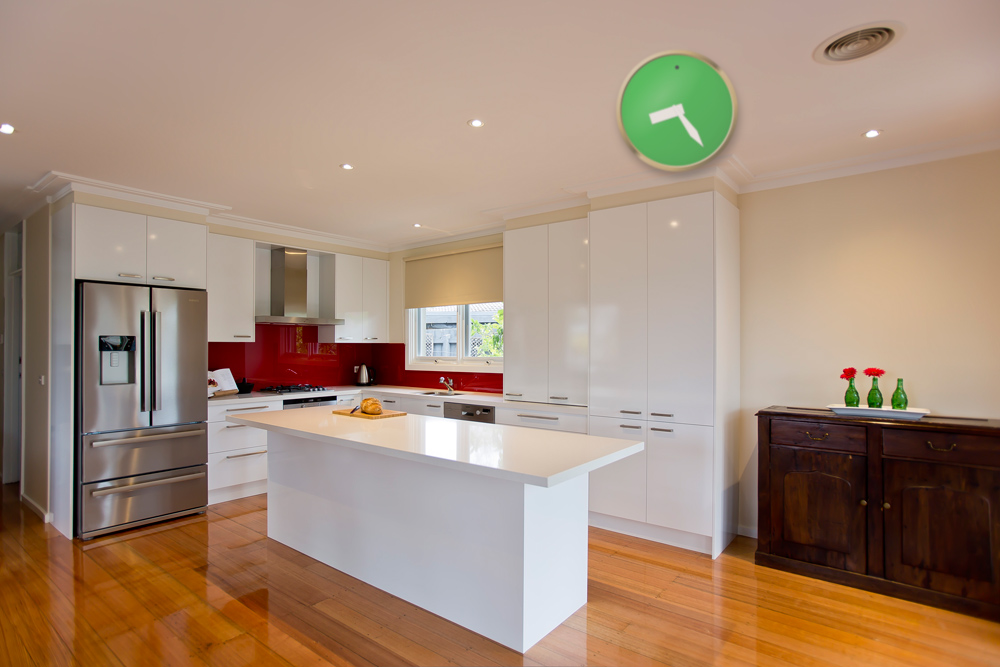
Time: h=8 m=24
